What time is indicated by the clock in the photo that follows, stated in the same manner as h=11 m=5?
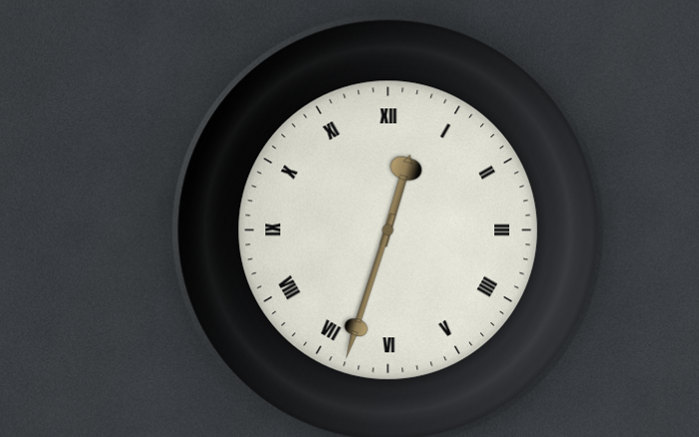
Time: h=12 m=33
